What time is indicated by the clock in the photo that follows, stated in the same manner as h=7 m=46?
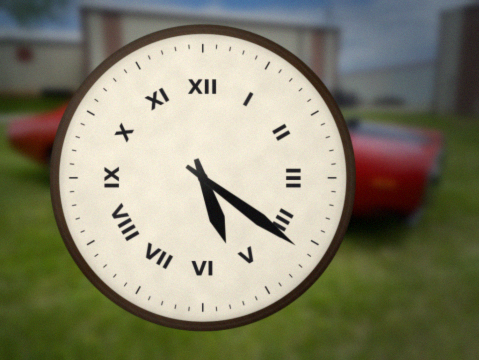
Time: h=5 m=21
